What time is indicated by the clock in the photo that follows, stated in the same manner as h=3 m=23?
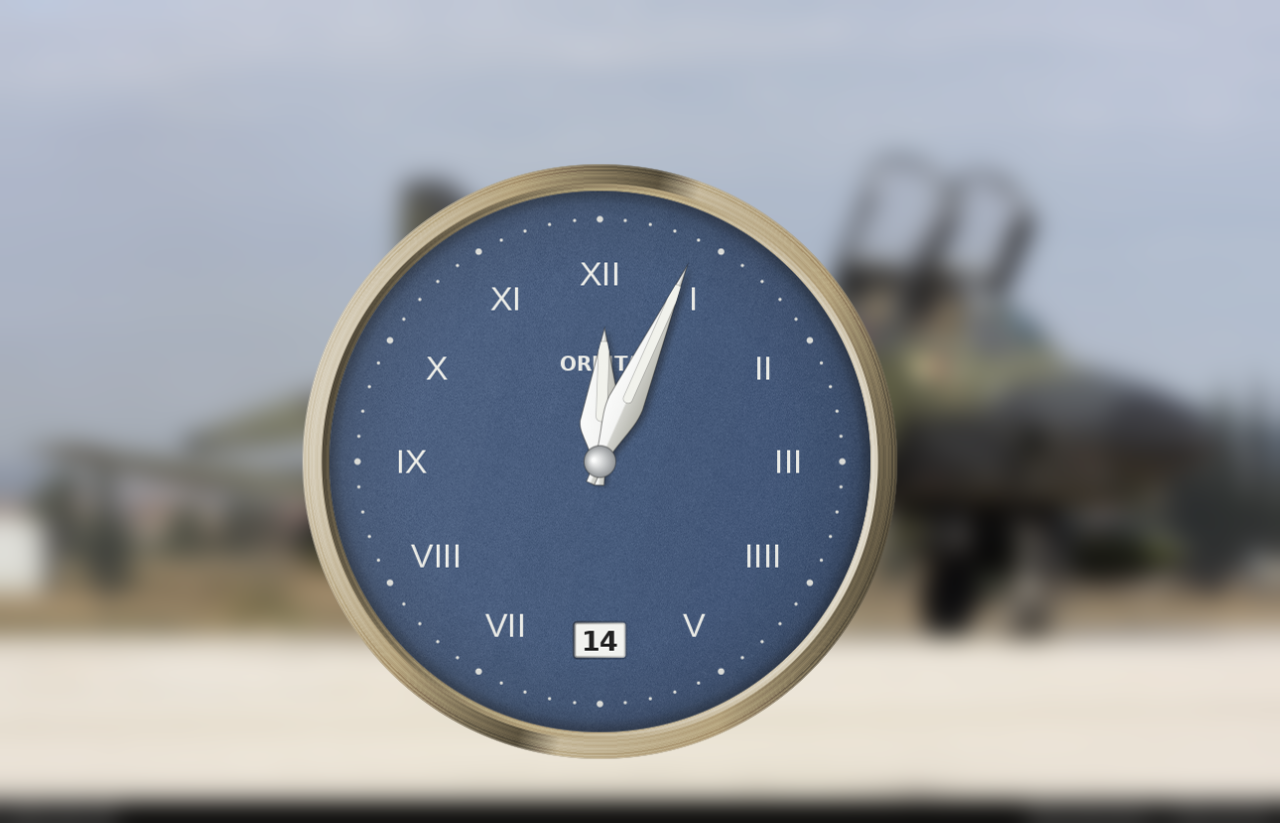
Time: h=12 m=4
